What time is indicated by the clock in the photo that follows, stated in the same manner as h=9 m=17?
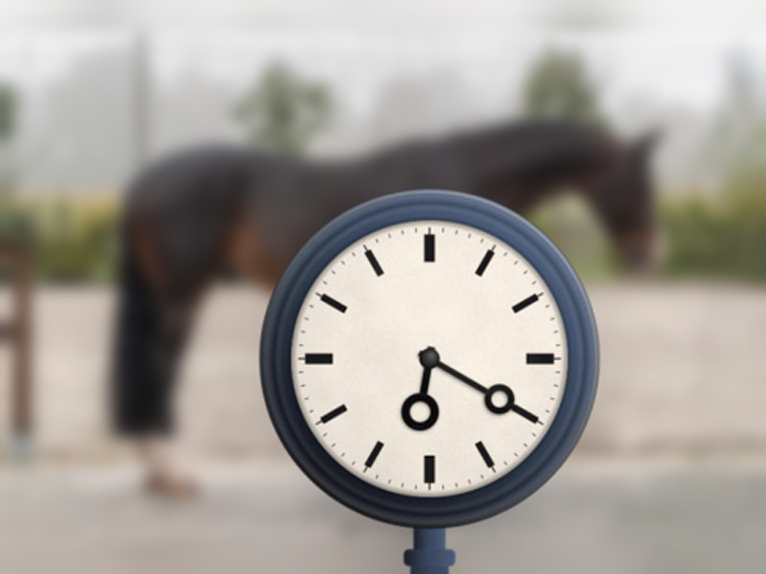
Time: h=6 m=20
